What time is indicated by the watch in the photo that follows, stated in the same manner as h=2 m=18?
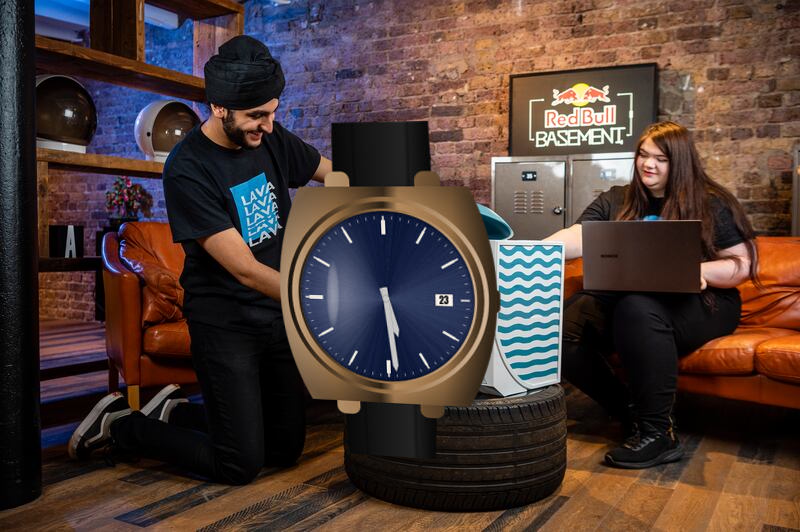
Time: h=5 m=29
